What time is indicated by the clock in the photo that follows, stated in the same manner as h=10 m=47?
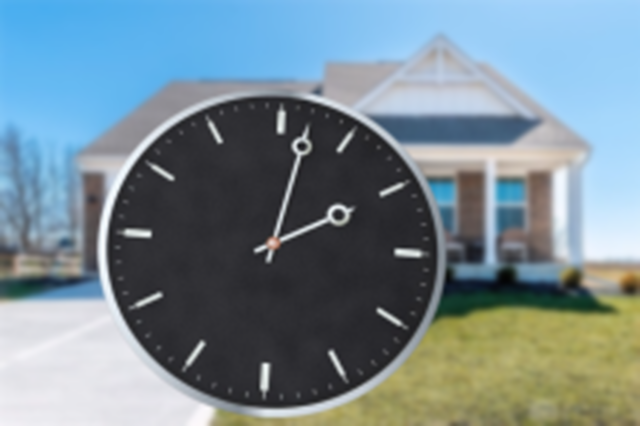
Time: h=2 m=2
